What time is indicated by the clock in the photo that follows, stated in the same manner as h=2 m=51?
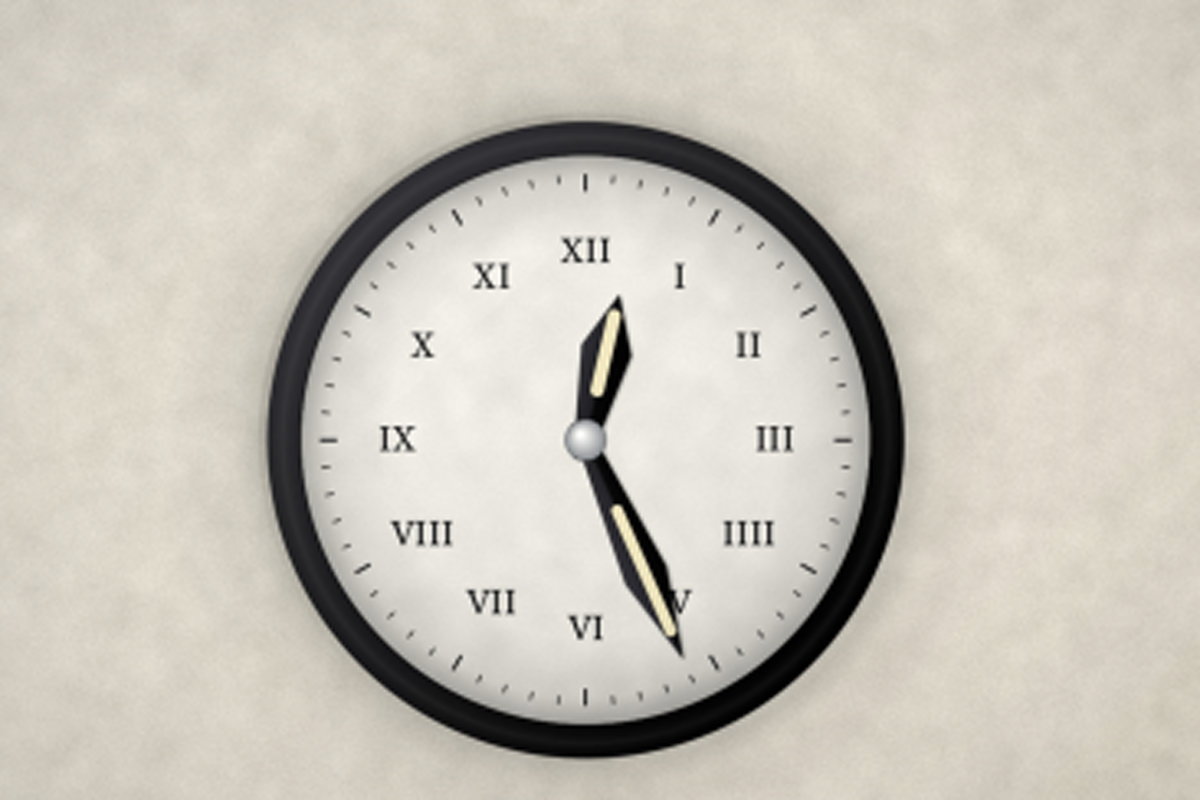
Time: h=12 m=26
